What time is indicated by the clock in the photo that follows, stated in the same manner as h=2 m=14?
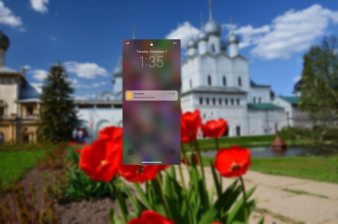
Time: h=1 m=35
